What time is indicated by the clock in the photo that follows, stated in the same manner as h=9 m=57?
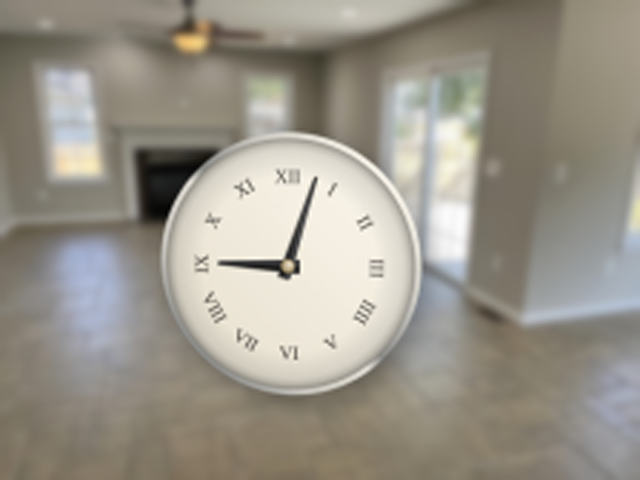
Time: h=9 m=3
